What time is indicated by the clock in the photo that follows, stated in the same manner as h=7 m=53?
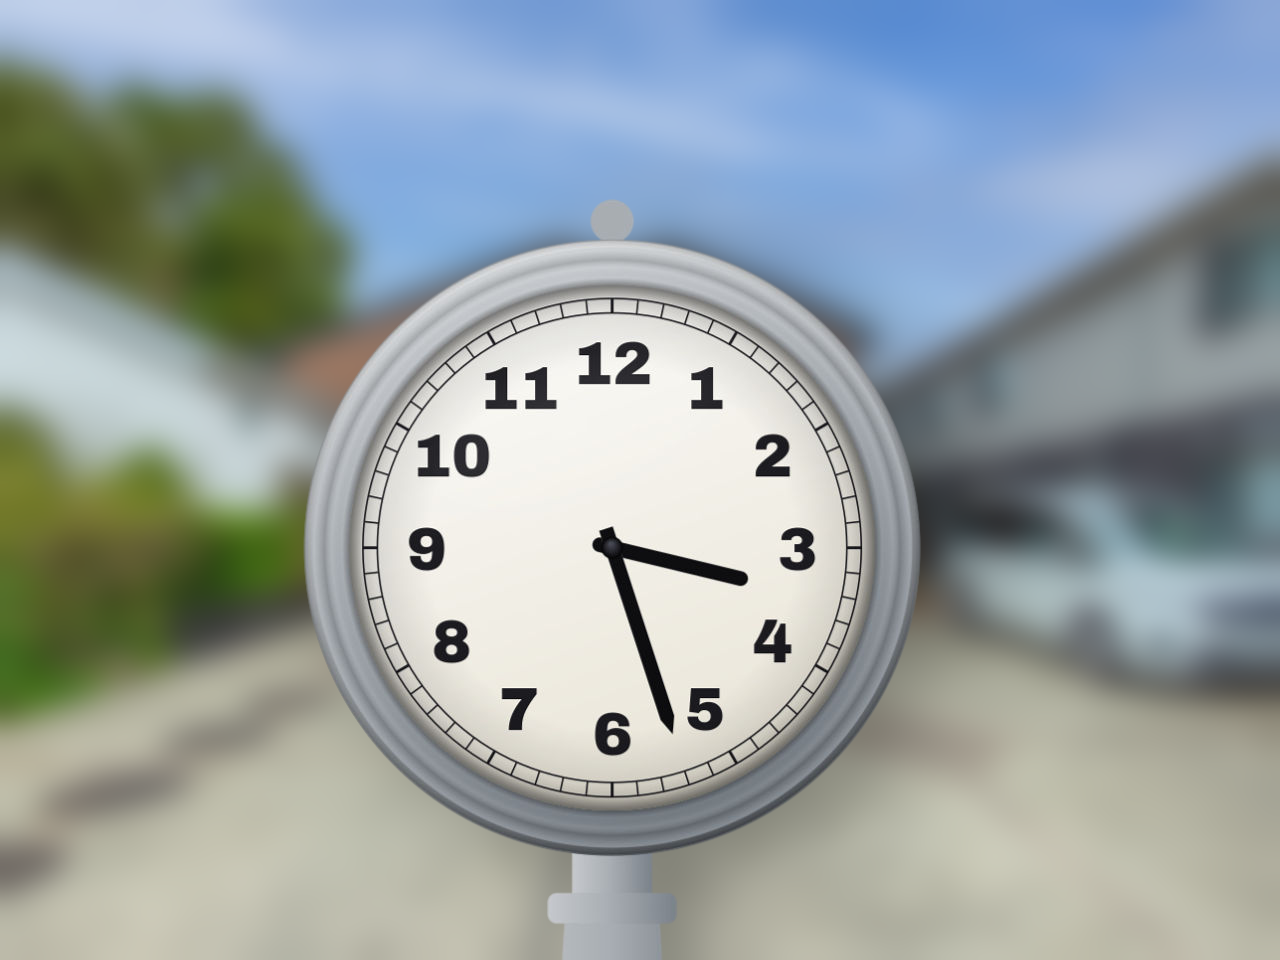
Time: h=3 m=27
